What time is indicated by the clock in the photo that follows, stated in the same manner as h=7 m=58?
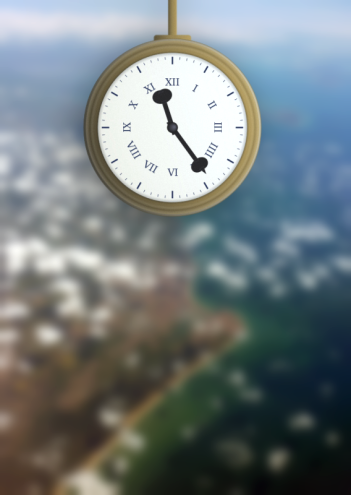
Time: h=11 m=24
